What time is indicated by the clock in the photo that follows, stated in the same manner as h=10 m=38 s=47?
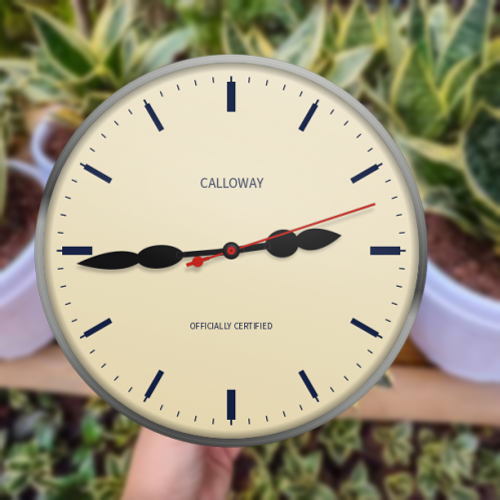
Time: h=2 m=44 s=12
